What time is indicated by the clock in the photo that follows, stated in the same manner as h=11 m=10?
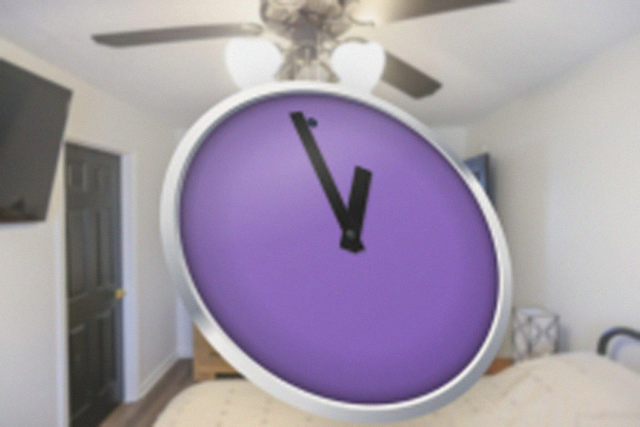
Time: h=12 m=59
